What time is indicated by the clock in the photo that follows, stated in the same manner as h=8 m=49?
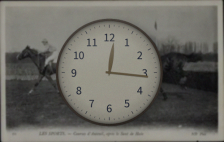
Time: h=12 m=16
